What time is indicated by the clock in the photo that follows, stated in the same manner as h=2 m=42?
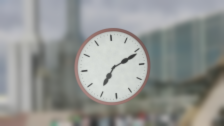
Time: h=7 m=11
